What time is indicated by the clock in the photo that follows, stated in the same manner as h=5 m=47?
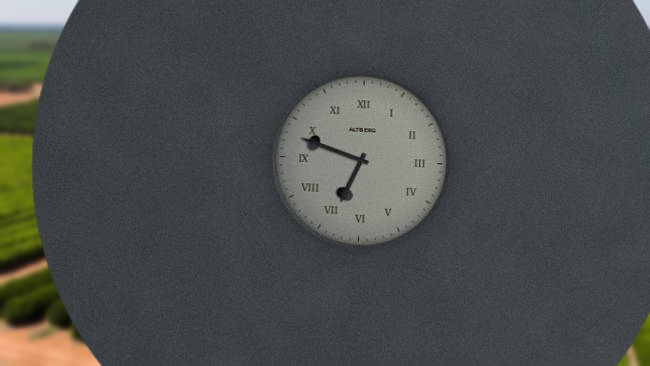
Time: h=6 m=48
